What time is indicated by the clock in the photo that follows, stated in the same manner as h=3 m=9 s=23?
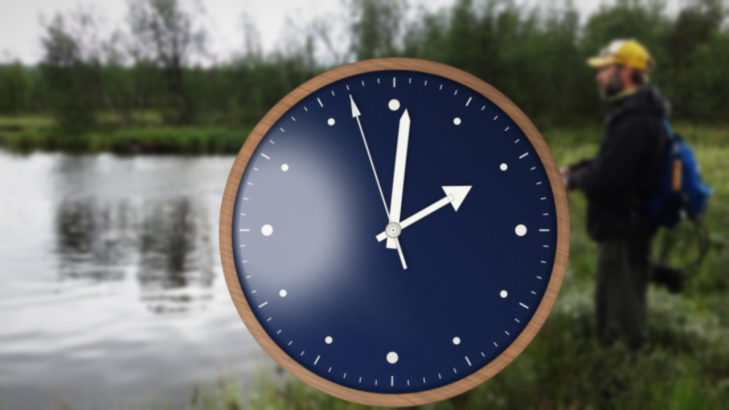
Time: h=2 m=0 s=57
